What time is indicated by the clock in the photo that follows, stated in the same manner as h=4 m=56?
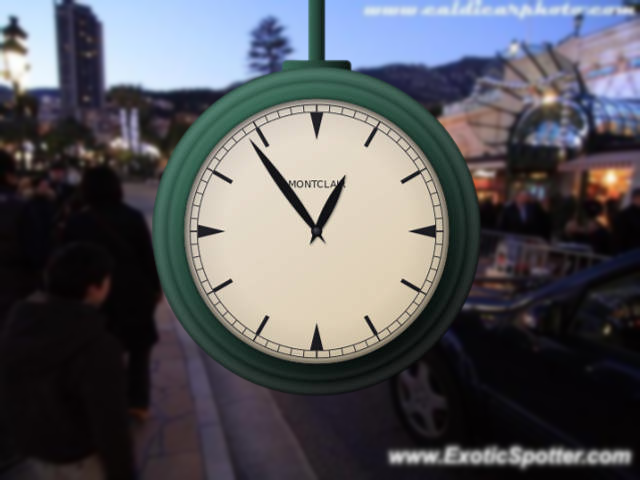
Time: h=12 m=54
